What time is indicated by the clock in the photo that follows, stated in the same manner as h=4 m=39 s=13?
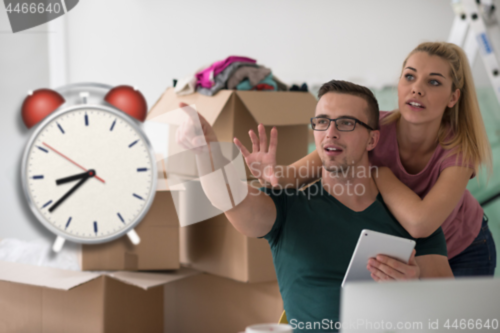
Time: h=8 m=38 s=51
